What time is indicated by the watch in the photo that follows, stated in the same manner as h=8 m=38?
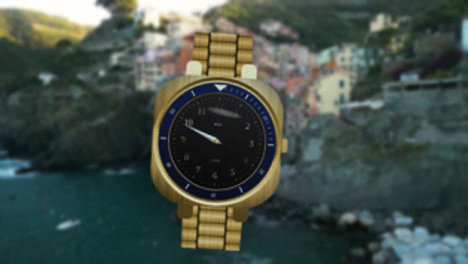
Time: h=9 m=49
